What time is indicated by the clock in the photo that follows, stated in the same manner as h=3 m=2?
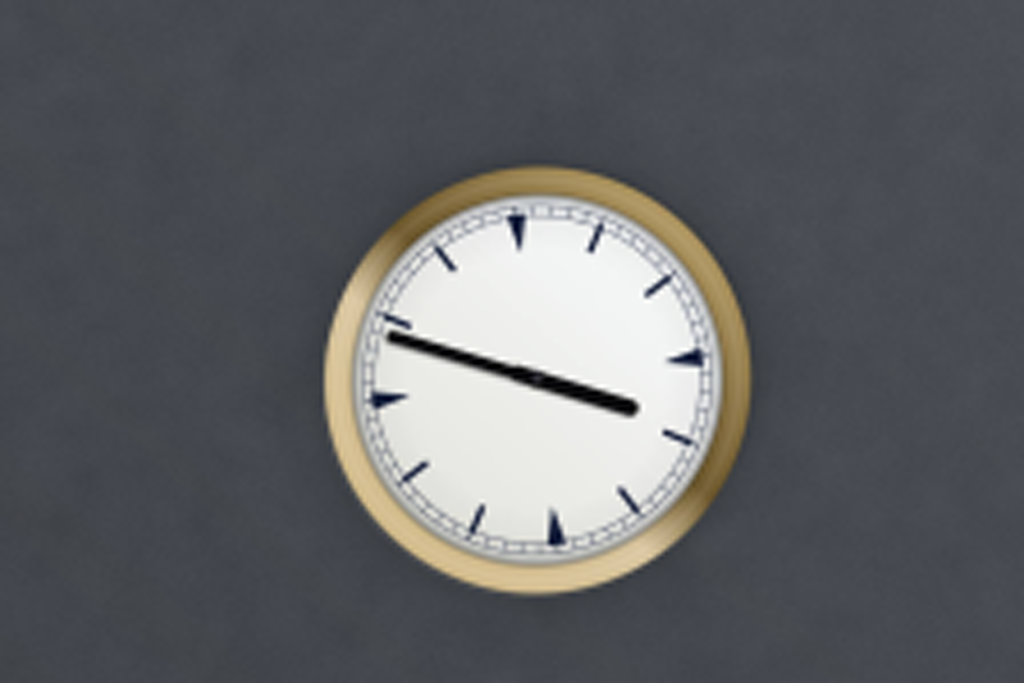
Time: h=3 m=49
